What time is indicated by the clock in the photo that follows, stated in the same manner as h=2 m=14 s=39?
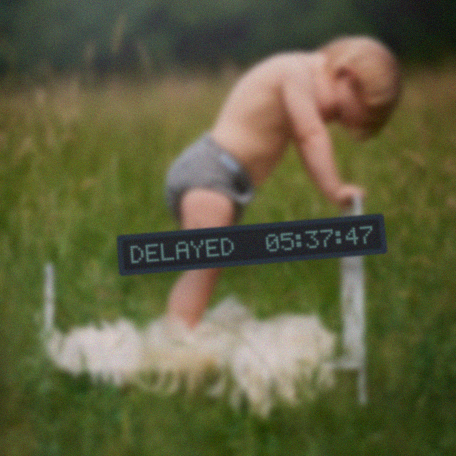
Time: h=5 m=37 s=47
